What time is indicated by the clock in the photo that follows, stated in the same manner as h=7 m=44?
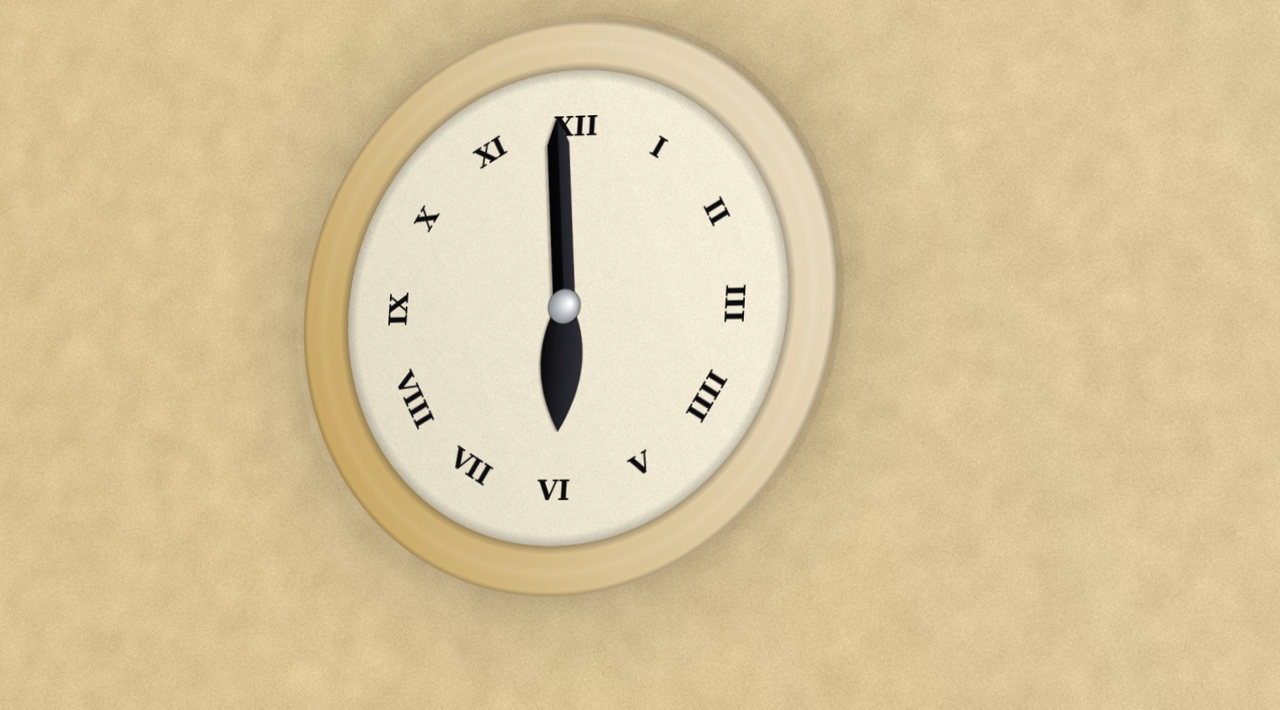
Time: h=5 m=59
